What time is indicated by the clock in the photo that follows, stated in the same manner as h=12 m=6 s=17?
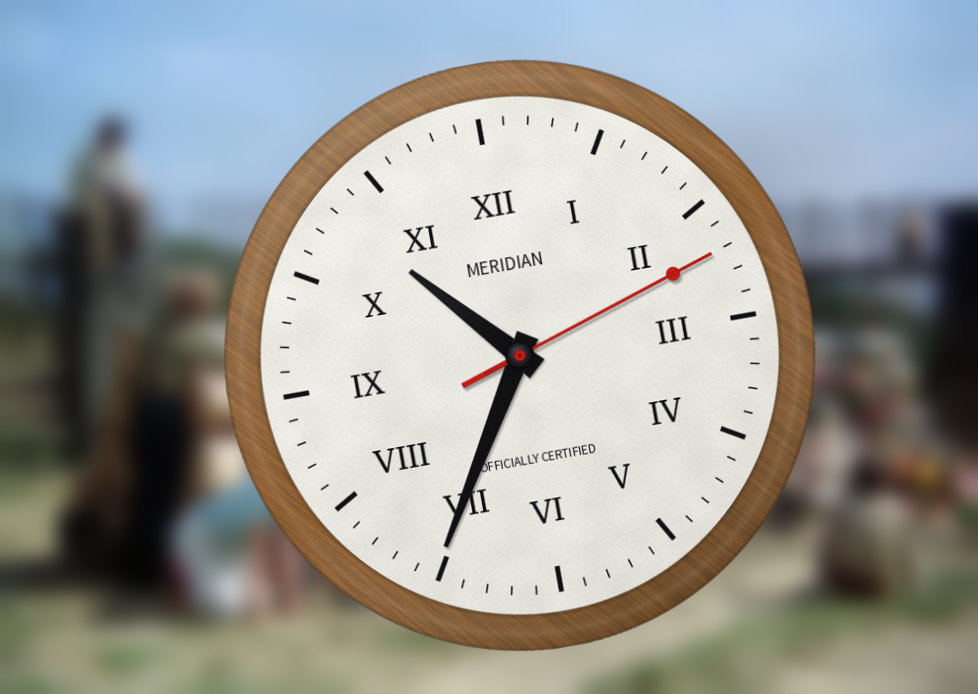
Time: h=10 m=35 s=12
